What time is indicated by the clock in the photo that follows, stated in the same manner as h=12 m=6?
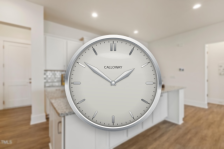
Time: h=1 m=51
